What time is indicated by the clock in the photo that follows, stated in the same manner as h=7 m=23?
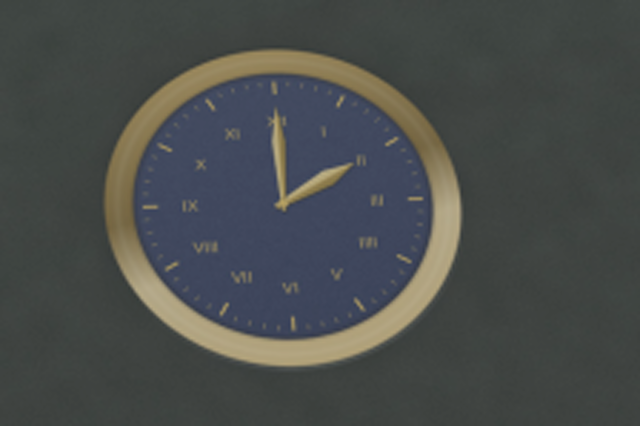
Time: h=2 m=0
